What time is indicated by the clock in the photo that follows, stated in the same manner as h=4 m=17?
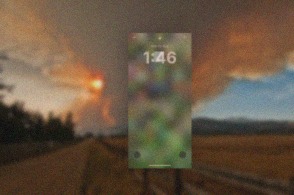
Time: h=1 m=46
